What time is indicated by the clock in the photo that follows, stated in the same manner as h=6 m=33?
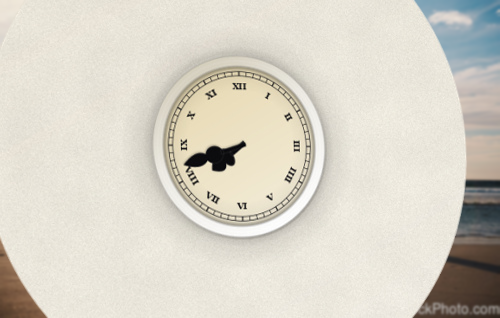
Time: h=7 m=42
